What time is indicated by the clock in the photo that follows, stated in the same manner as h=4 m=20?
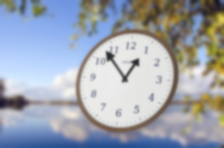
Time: h=12 m=53
